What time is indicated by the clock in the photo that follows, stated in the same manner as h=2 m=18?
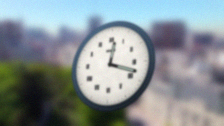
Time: h=12 m=18
